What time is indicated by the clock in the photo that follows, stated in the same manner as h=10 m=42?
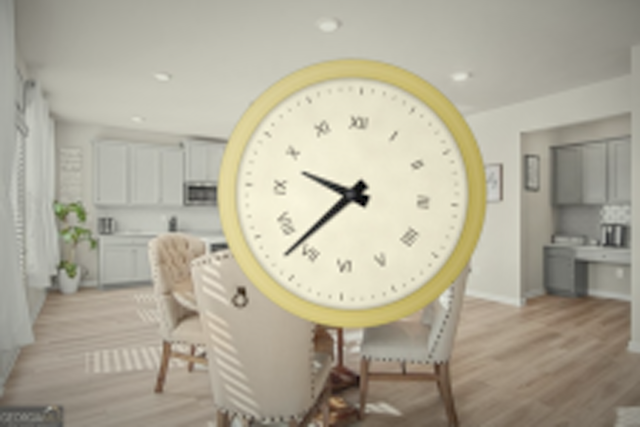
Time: h=9 m=37
